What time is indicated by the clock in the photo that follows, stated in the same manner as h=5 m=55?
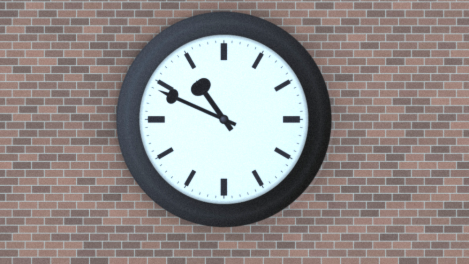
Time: h=10 m=49
